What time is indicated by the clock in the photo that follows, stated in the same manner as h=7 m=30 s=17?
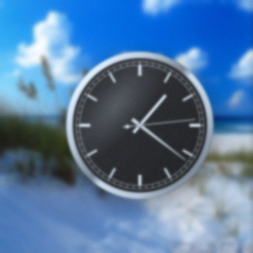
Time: h=1 m=21 s=14
